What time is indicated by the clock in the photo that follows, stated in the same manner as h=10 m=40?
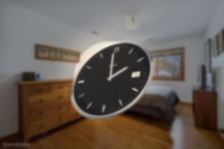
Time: h=1 m=59
